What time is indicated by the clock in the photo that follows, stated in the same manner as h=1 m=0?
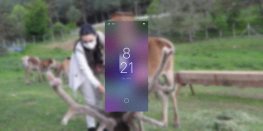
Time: h=8 m=21
